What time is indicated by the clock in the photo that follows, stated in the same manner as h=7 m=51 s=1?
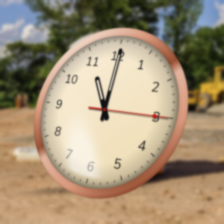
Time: h=11 m=0 s=15
